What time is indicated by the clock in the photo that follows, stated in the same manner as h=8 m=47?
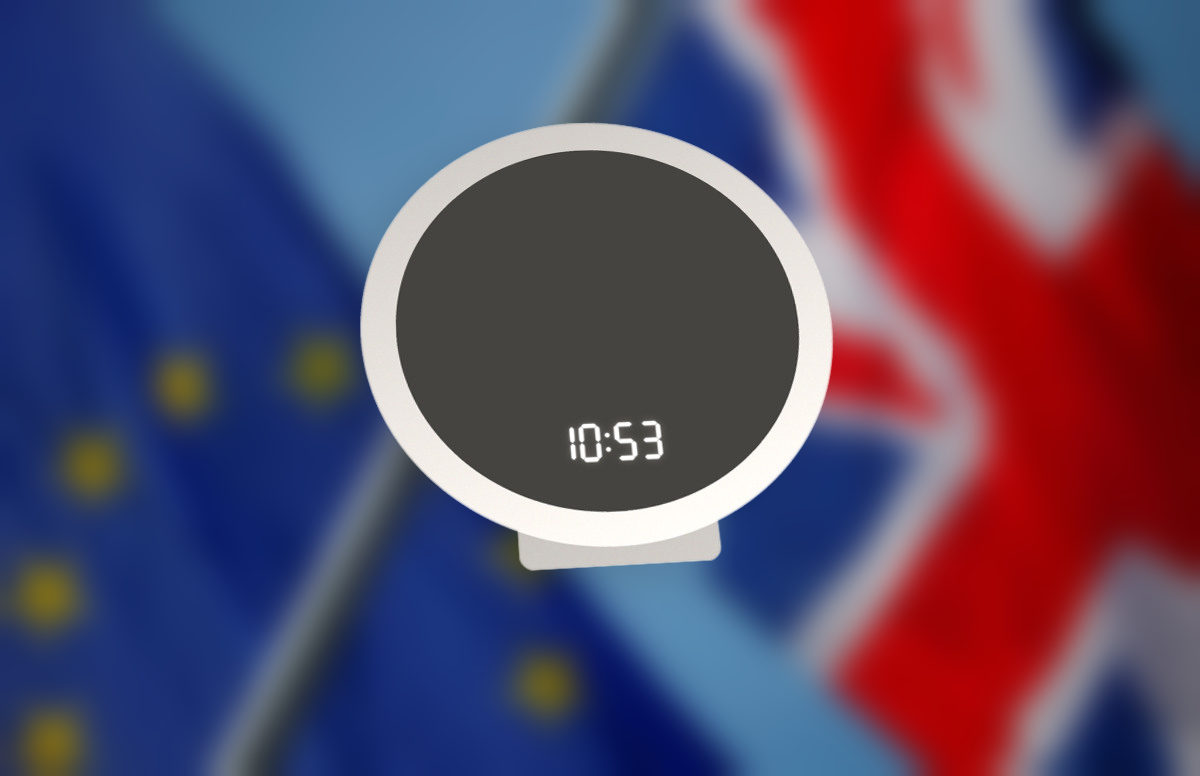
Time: h=10 m=53
